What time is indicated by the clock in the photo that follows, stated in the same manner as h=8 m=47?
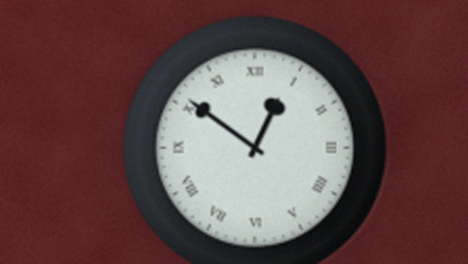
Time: h=12 m=51
